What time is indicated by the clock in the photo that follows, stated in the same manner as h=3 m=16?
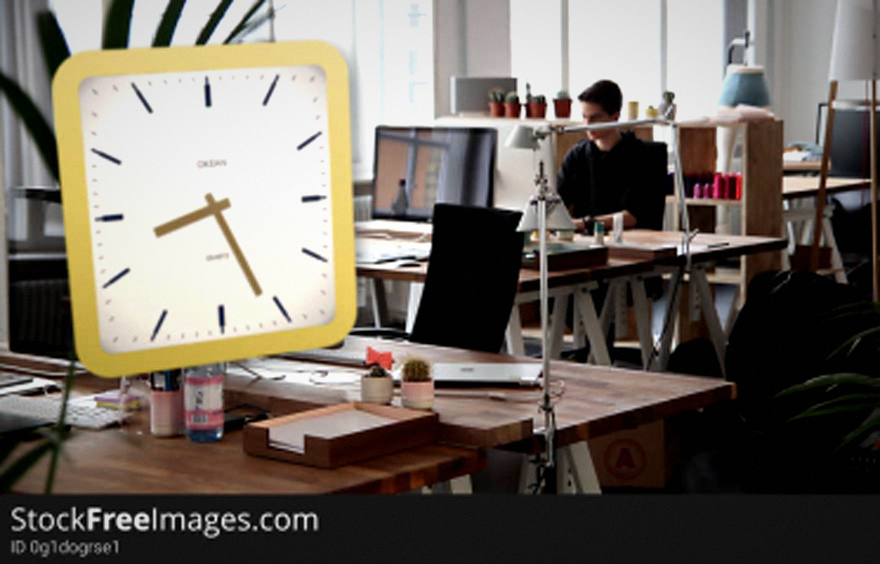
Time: h=8 m=26
